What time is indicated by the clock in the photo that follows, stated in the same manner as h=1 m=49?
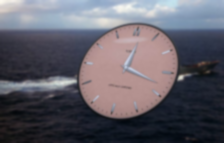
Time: h=12 m=18
